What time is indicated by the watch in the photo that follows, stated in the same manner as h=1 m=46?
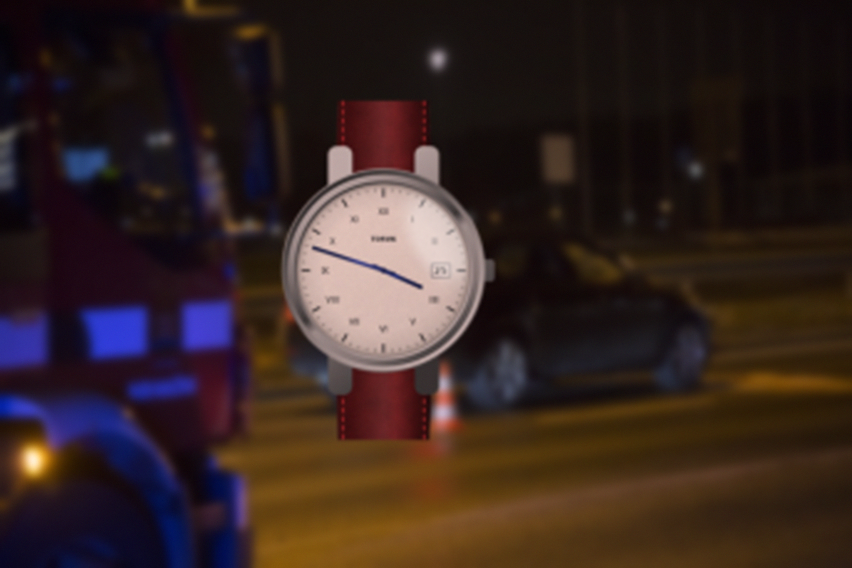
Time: h=3 m=48
